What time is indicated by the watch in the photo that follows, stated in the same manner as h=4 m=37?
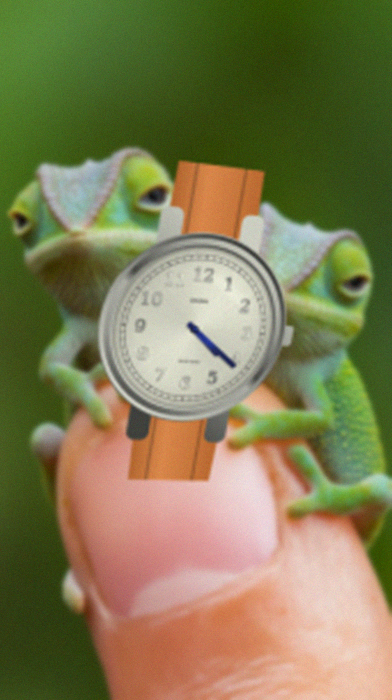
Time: h=4 m=21
